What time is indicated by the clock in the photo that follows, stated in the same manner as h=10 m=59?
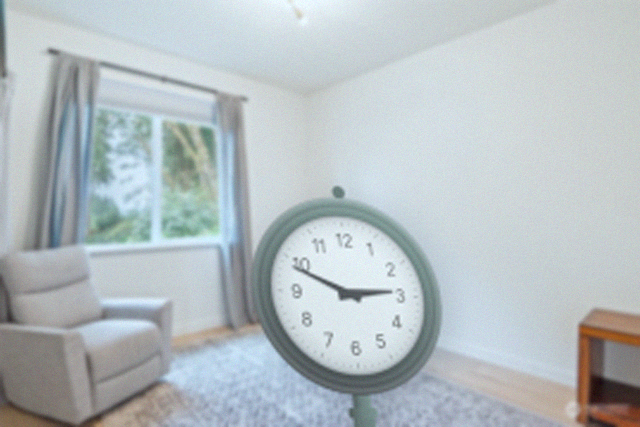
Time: h=2 m=49
